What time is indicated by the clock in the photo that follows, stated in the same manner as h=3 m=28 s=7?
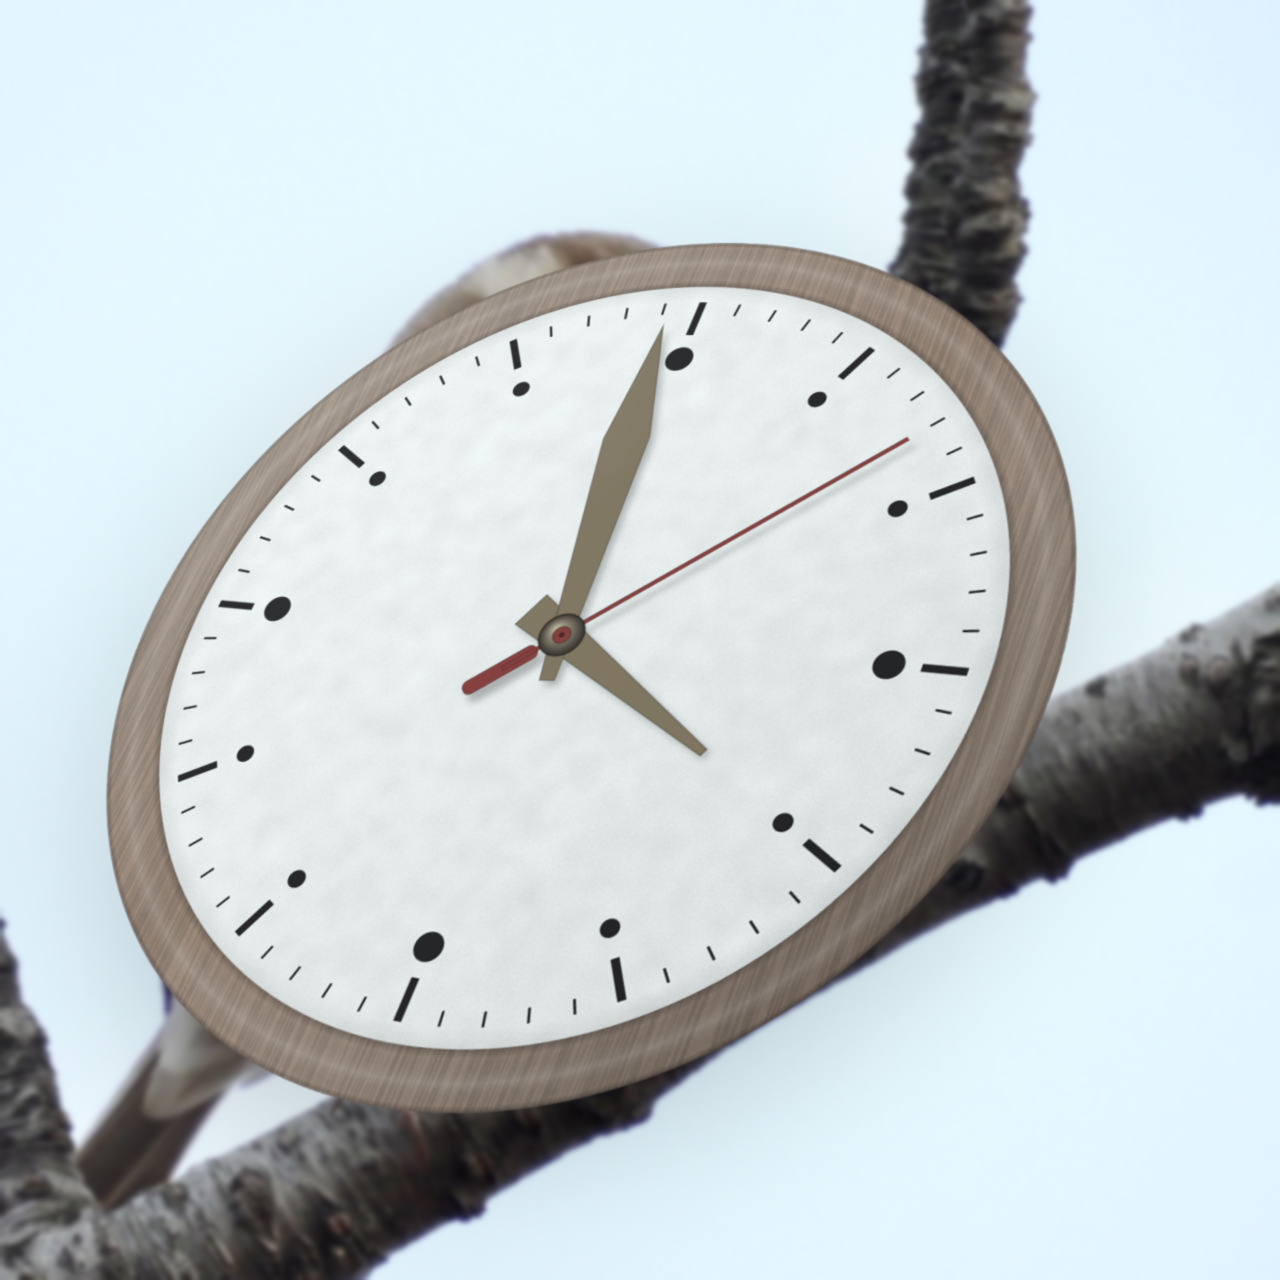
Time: h=3 m=59 s=8
